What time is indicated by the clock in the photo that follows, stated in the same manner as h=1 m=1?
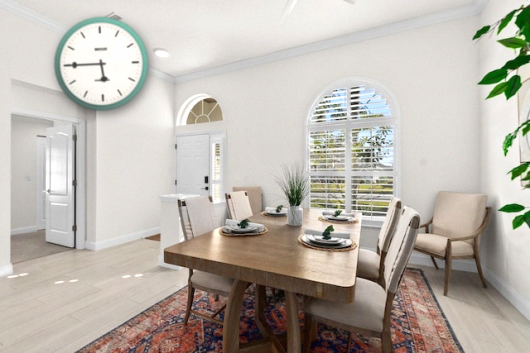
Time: h=5 m=45
